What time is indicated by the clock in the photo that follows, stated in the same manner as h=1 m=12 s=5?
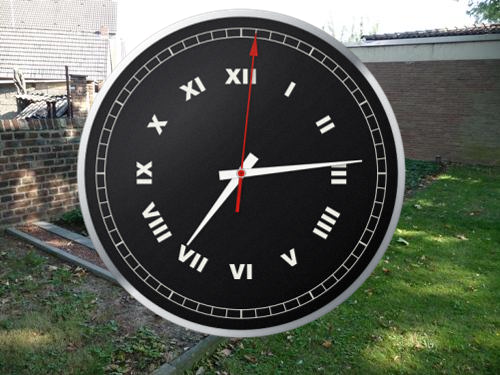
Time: h=7 m=14 s=1
